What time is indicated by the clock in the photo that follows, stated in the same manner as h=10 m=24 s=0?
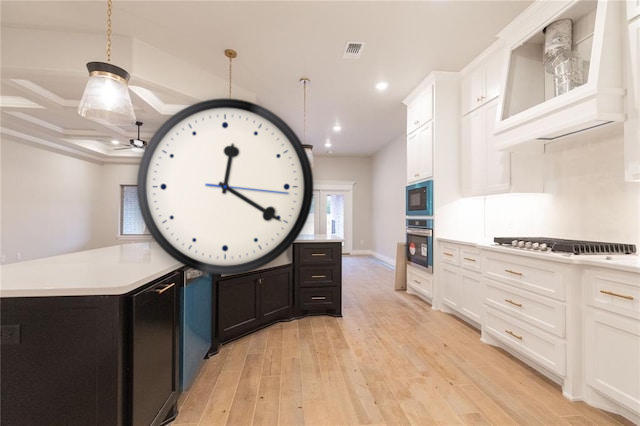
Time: h=12 m=20 s=16
